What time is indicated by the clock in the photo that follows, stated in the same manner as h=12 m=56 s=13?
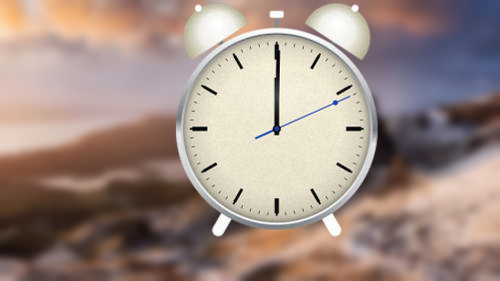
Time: h=12 m=0 s=11
